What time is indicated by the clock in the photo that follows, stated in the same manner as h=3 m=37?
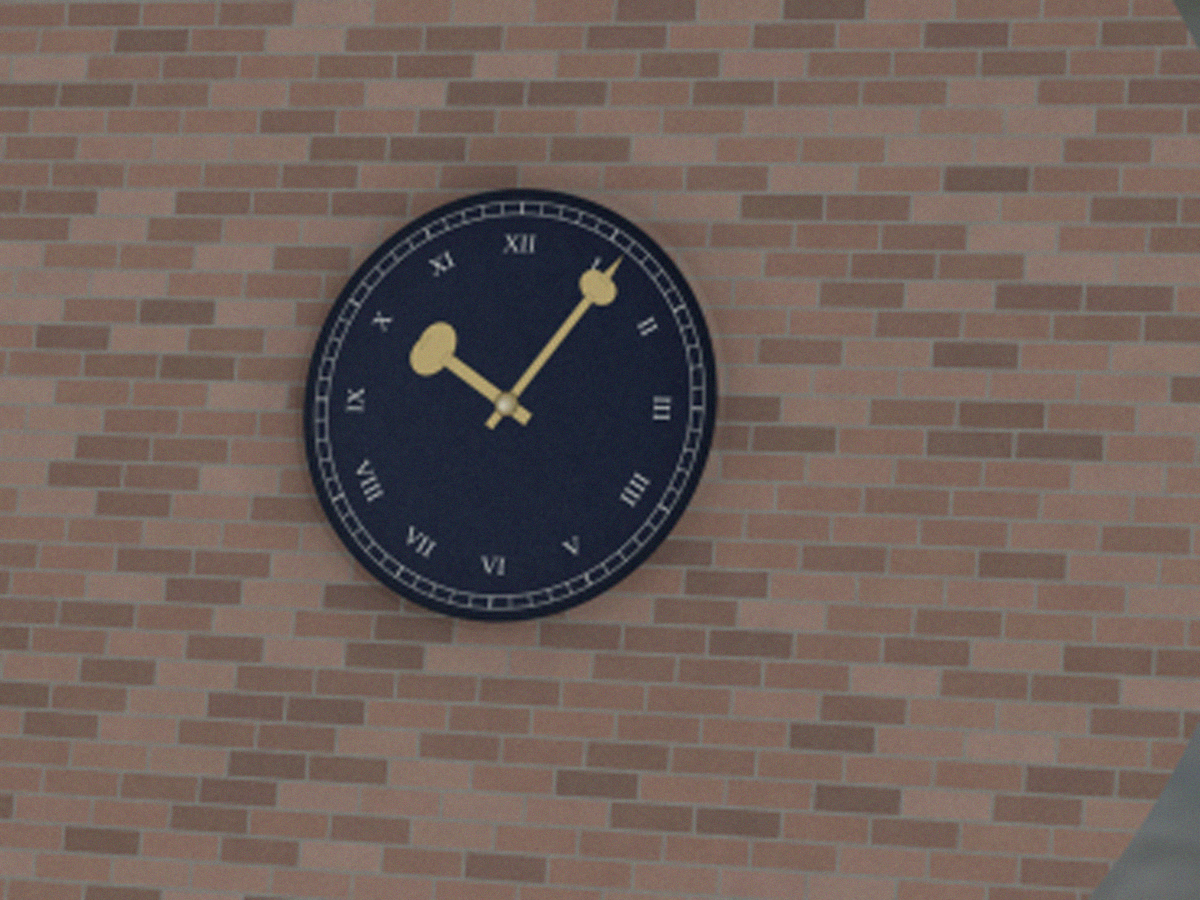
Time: h=10 m=6
